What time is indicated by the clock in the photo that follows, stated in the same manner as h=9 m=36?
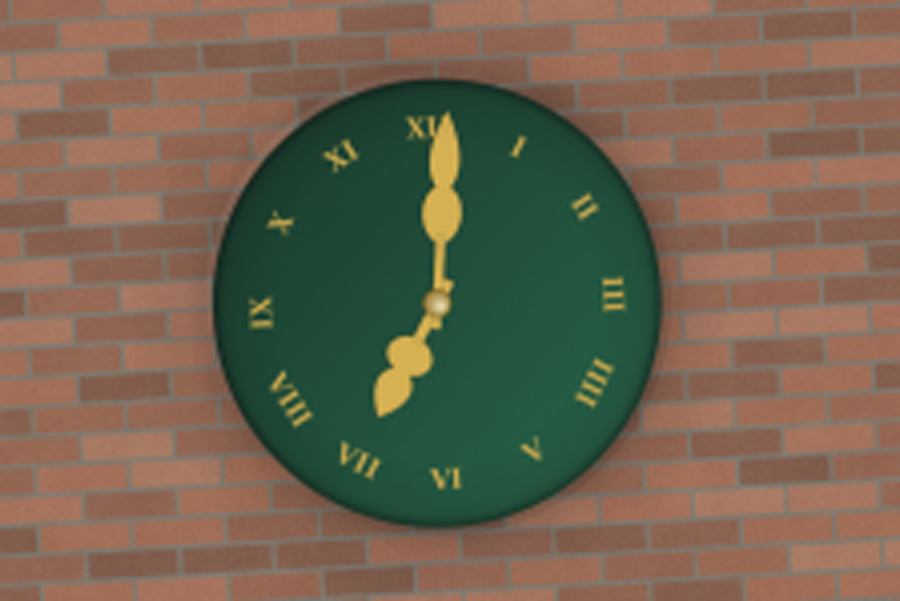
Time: h=7 m=1
